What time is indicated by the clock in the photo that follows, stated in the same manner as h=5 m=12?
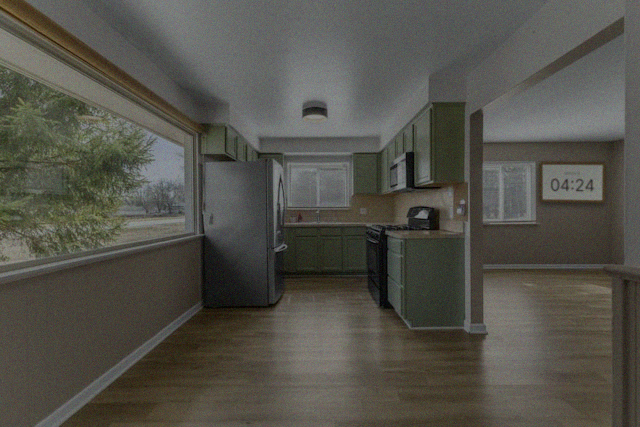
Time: h=4 m=24
